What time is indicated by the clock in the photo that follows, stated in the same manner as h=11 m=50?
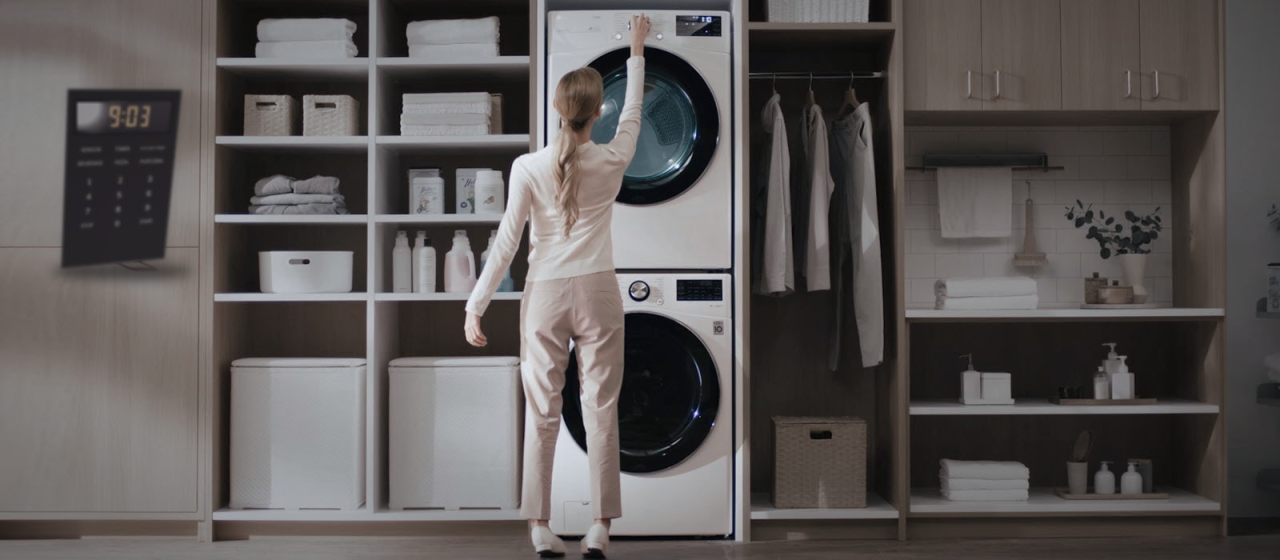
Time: h=9 m=3
